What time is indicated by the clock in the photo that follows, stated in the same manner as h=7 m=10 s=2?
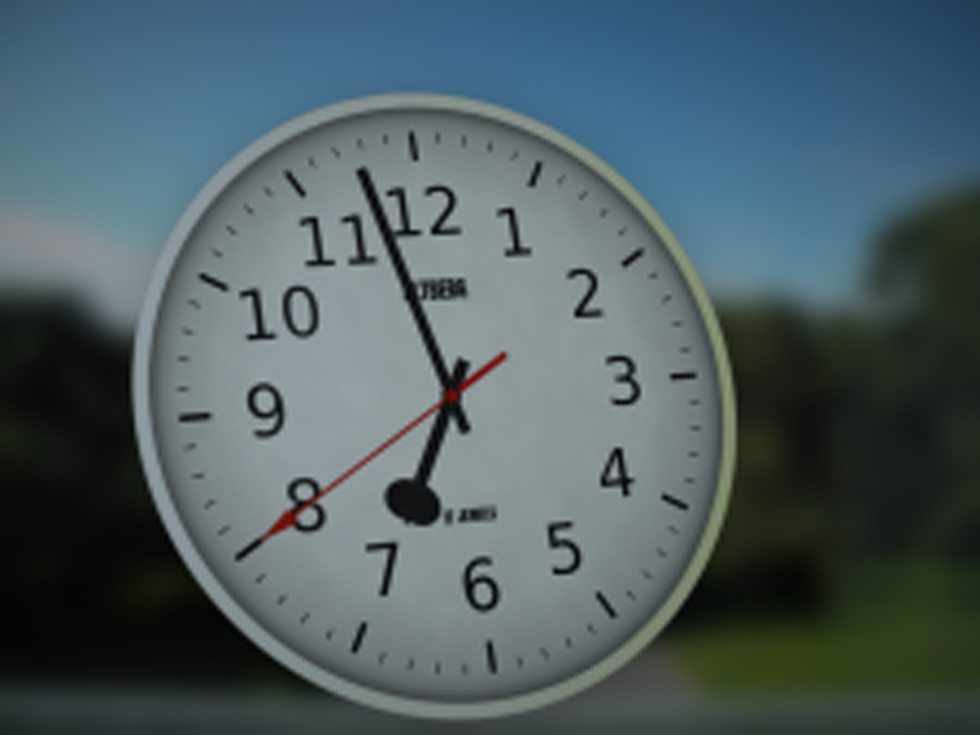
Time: h=6 m=57 s=40
